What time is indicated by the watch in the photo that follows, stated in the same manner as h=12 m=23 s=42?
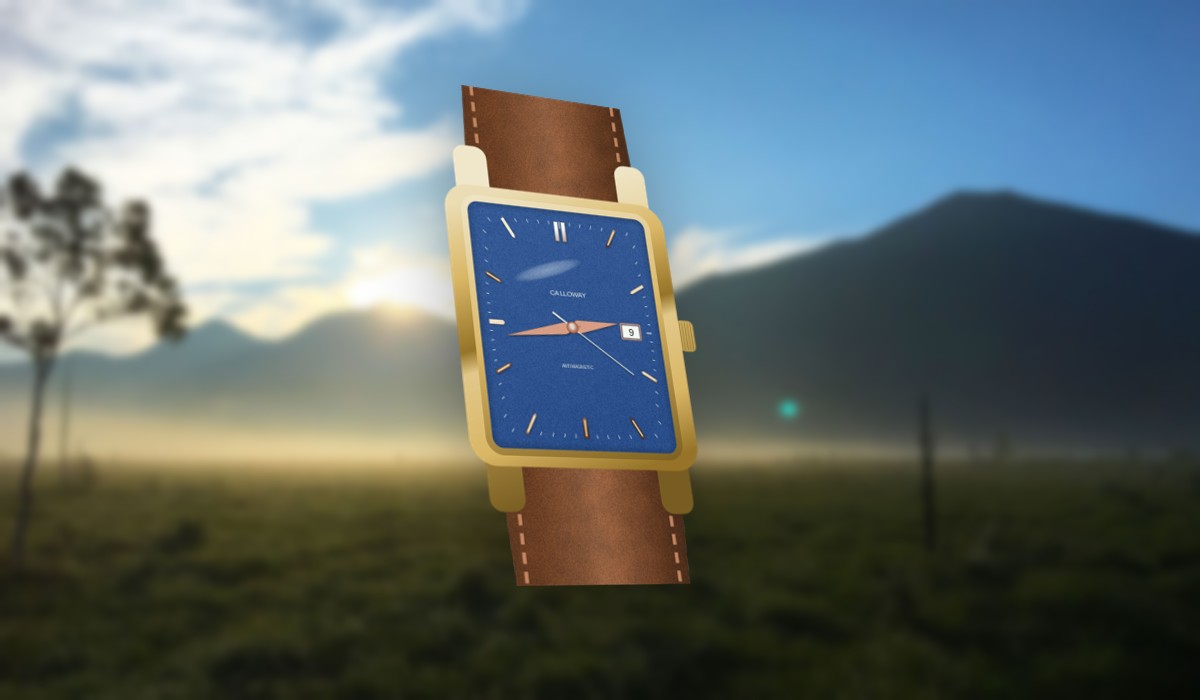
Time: h=2 m=43 s=21
